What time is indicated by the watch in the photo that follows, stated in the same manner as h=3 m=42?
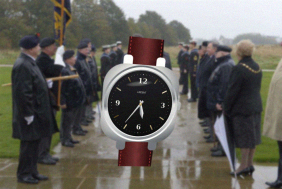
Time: h=5 m=36
